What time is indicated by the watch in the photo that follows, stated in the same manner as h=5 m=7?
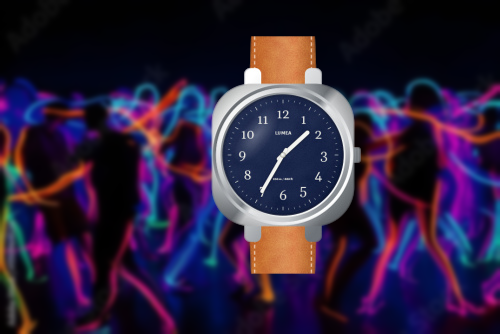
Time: h=1 m=35
